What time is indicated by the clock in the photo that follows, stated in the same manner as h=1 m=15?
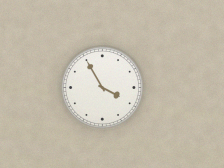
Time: h=3 m=55
